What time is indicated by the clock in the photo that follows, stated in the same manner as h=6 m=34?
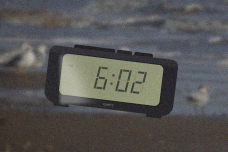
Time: h=6 m=2
